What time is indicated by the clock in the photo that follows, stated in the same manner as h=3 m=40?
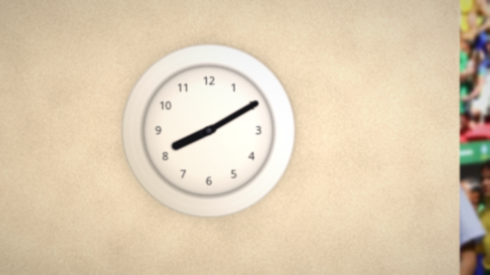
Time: h=8 m=10
